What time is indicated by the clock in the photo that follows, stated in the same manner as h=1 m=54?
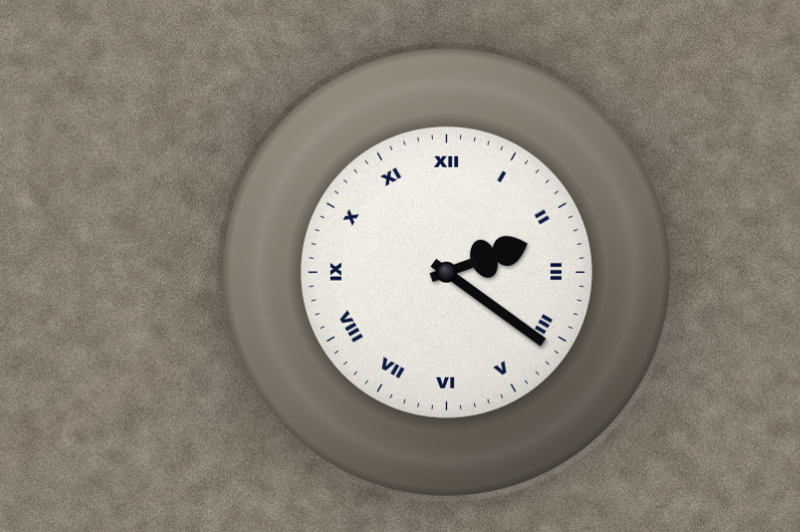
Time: h=2 m=21
